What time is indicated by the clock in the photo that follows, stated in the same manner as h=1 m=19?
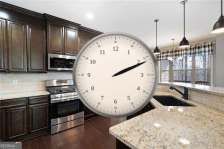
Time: h=2 m=11
